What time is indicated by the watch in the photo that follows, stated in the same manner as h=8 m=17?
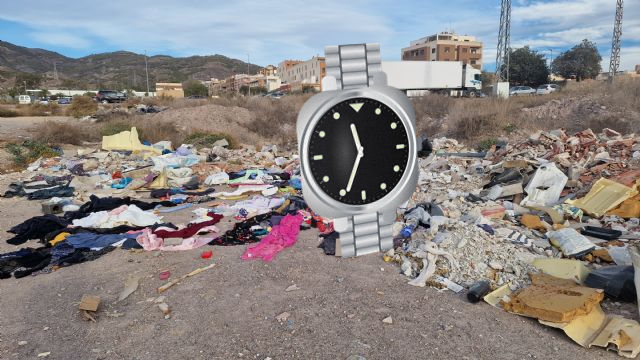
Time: h=11 m=34
